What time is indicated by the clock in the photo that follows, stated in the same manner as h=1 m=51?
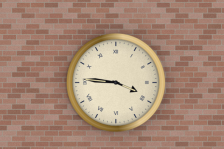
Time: h=3 m=46
